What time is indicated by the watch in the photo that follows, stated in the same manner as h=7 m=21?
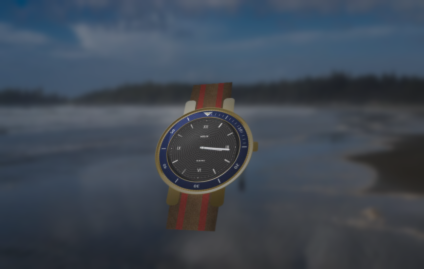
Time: h=3 m=16
